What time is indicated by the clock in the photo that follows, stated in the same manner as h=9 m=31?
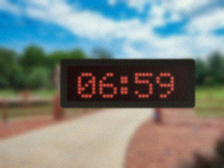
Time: h=6 m=59
